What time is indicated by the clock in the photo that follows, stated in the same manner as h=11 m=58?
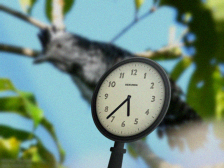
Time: h=5 m=37
